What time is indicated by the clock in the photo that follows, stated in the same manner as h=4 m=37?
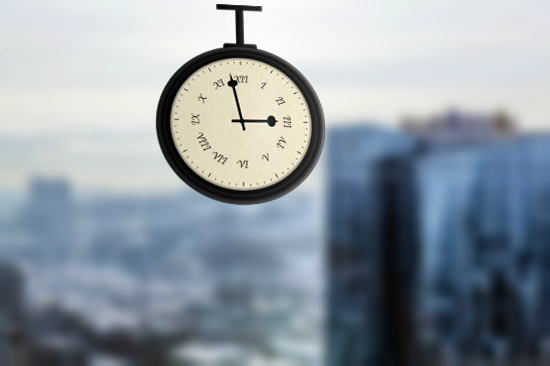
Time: h=2 m=58
